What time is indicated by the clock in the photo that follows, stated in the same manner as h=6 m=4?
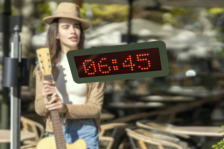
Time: h=6 m=45
